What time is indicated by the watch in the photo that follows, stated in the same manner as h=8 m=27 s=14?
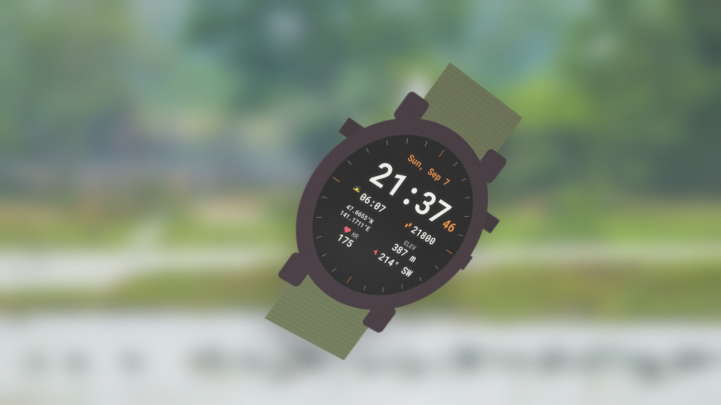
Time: h=21 m=37 s=46
